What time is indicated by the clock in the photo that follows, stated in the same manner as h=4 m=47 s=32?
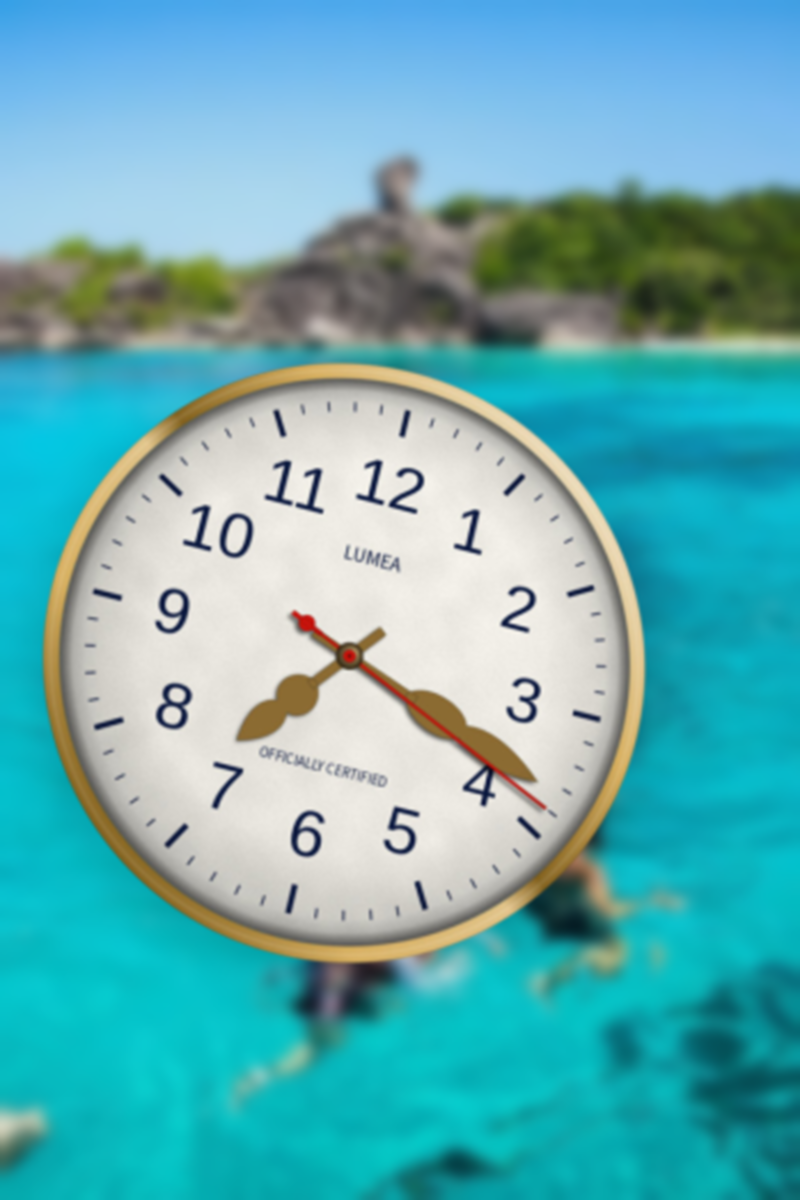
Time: h=7 m=18 s=19
